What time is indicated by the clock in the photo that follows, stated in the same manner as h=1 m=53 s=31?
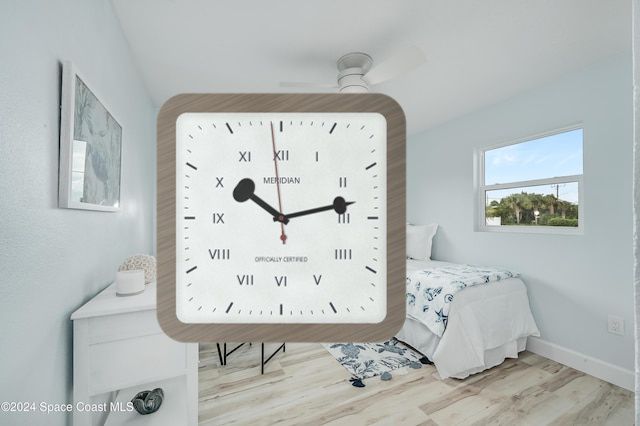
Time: h=10 m=12 s=59
